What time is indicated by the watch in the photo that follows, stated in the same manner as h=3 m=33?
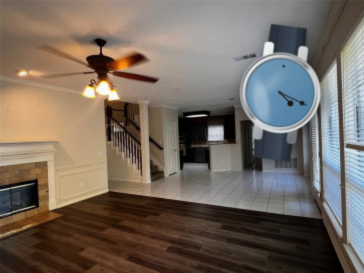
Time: h=4 m=18
